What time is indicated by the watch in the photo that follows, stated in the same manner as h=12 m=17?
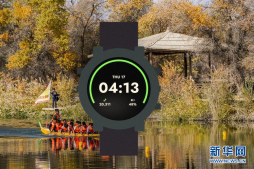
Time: h=4 m=13
